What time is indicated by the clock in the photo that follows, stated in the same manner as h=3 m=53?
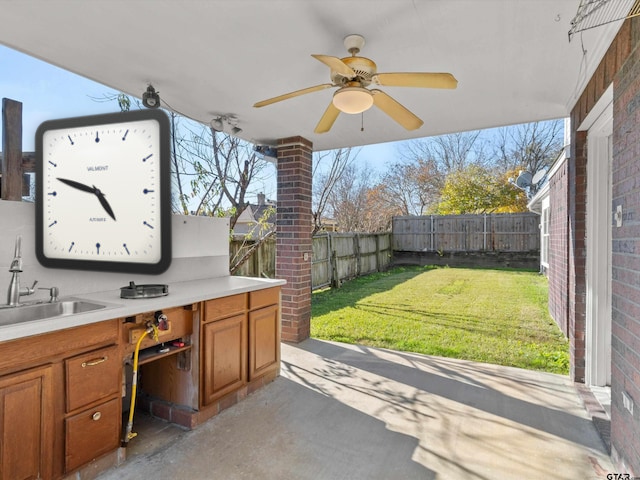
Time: h=4 m=48
